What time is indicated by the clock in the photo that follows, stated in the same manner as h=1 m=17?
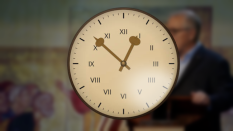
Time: h=12 m=52
